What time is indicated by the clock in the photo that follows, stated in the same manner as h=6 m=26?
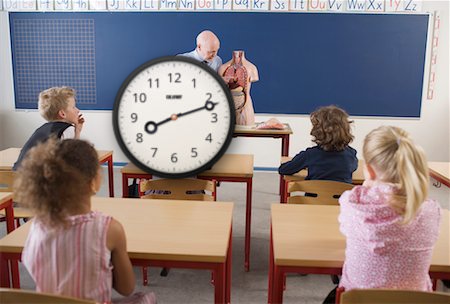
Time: h=8 m=12
